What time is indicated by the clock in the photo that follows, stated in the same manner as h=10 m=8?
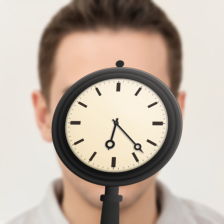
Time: h=6 m=23
